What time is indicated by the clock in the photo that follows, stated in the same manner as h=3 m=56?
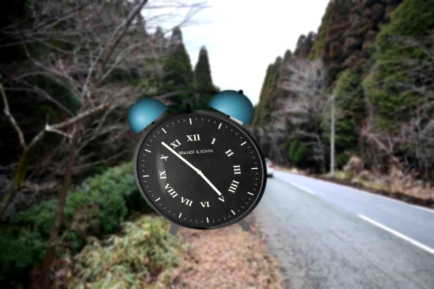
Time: h=4 m=53
